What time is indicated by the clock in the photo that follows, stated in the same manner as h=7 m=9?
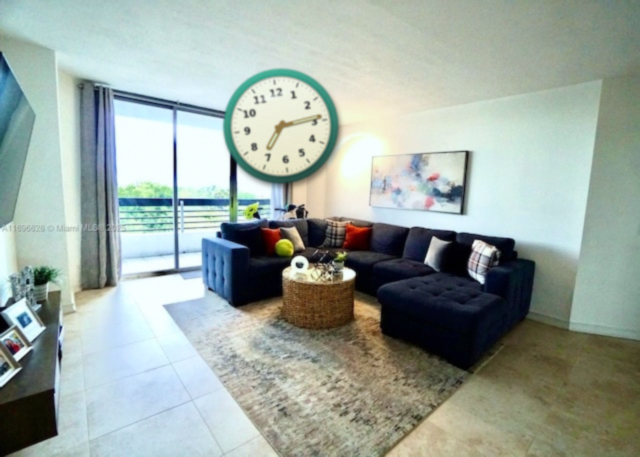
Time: h=7 m=14
